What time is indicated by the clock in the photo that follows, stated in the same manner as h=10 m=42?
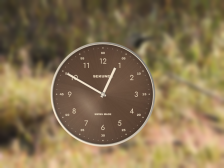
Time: h=12 m=50
